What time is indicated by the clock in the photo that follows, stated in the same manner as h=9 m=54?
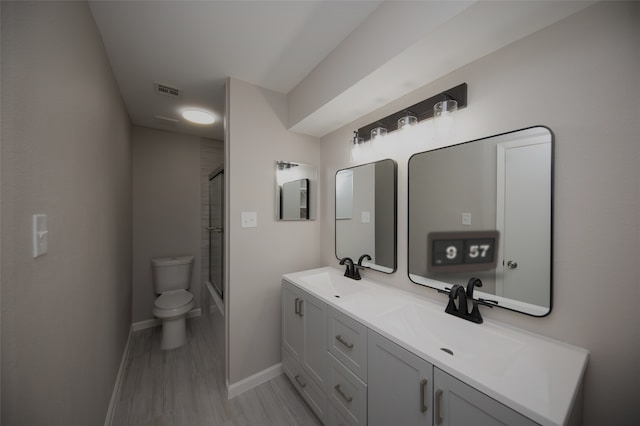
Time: h=9 m=57
